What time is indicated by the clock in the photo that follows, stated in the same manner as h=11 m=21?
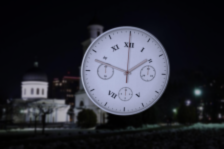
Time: h=1 m=48
